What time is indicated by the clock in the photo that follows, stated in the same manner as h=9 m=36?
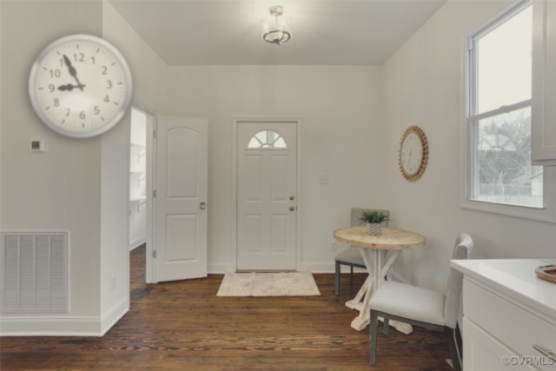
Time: h=8 m=56
